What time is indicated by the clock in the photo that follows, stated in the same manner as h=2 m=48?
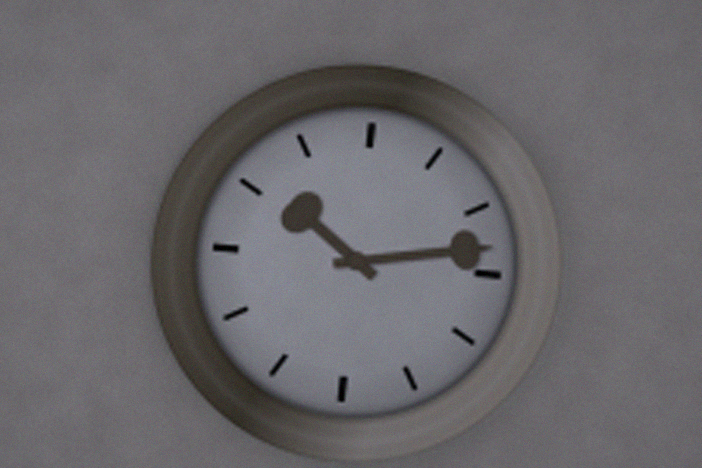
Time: h=10 m=13
